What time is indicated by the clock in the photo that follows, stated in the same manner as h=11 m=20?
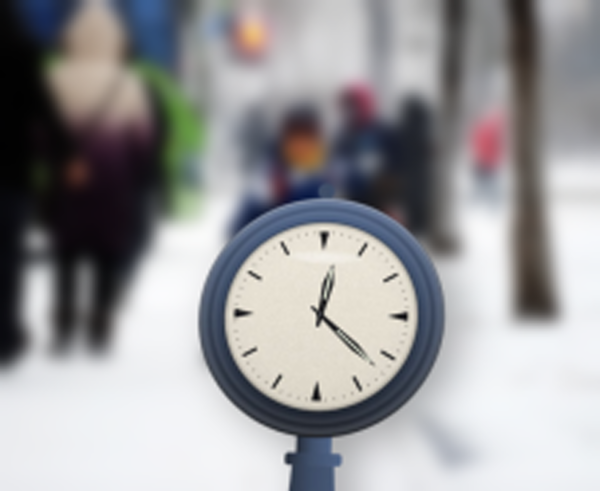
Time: h=12 m=22
